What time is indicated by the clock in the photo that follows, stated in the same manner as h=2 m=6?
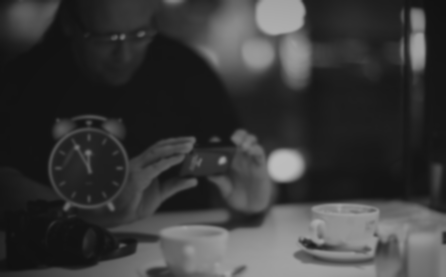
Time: h=11 m=55
